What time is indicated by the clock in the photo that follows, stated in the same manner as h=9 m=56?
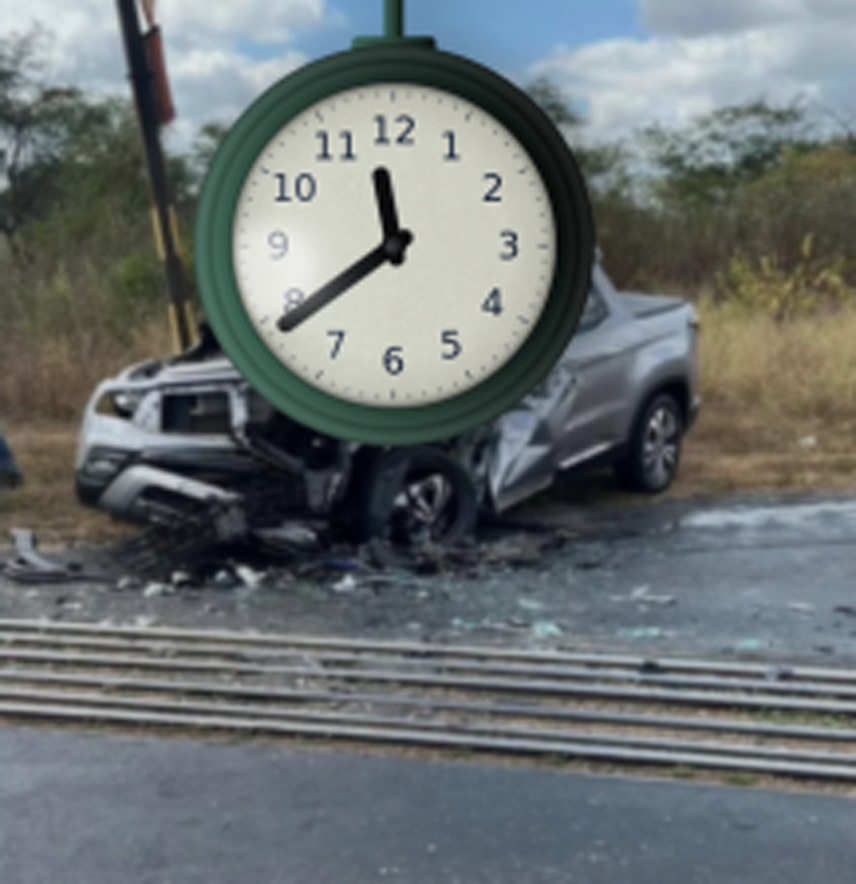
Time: h=11 m=39
